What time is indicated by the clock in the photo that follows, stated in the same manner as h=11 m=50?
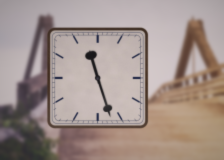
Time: h=11 m=27
